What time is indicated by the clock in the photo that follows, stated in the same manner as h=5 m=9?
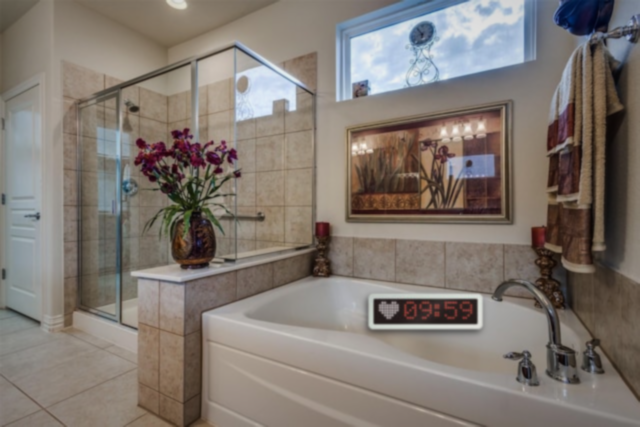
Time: h=9 m=59
